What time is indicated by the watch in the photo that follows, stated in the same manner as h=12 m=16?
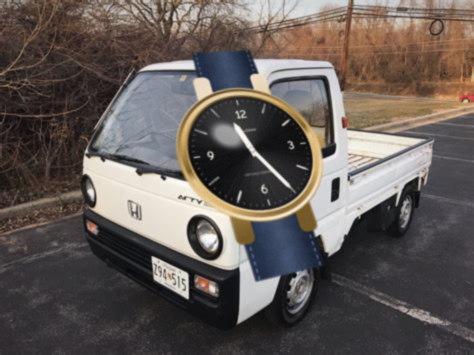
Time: h=11 m=25
